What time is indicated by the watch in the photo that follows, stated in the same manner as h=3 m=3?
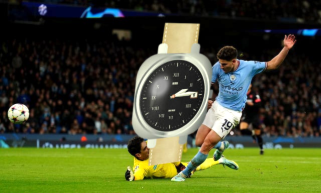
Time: h=2 m=14
